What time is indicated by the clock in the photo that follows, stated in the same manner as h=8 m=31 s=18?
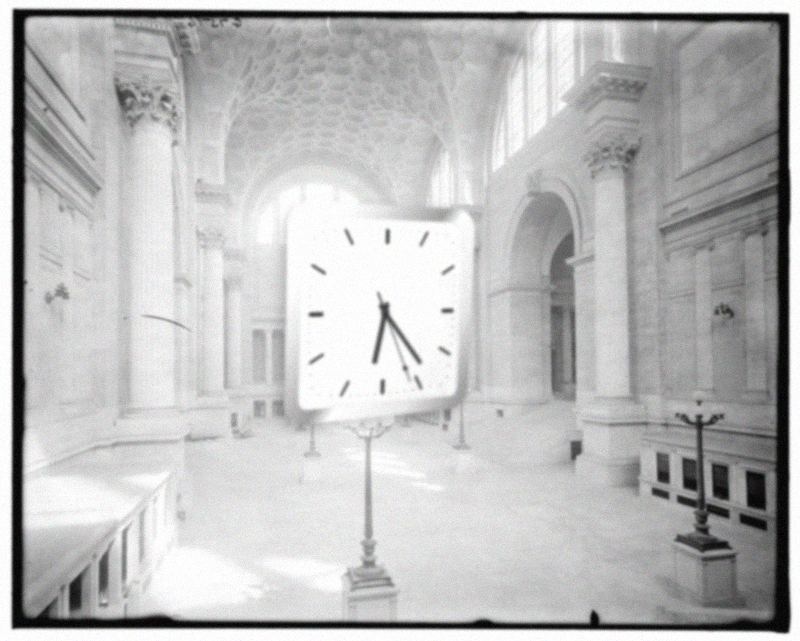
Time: h=6 m=23 s=26
